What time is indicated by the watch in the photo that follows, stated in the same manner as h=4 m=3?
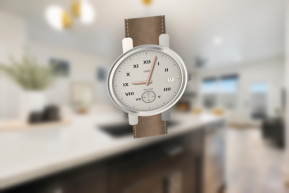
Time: h=9 m=3
